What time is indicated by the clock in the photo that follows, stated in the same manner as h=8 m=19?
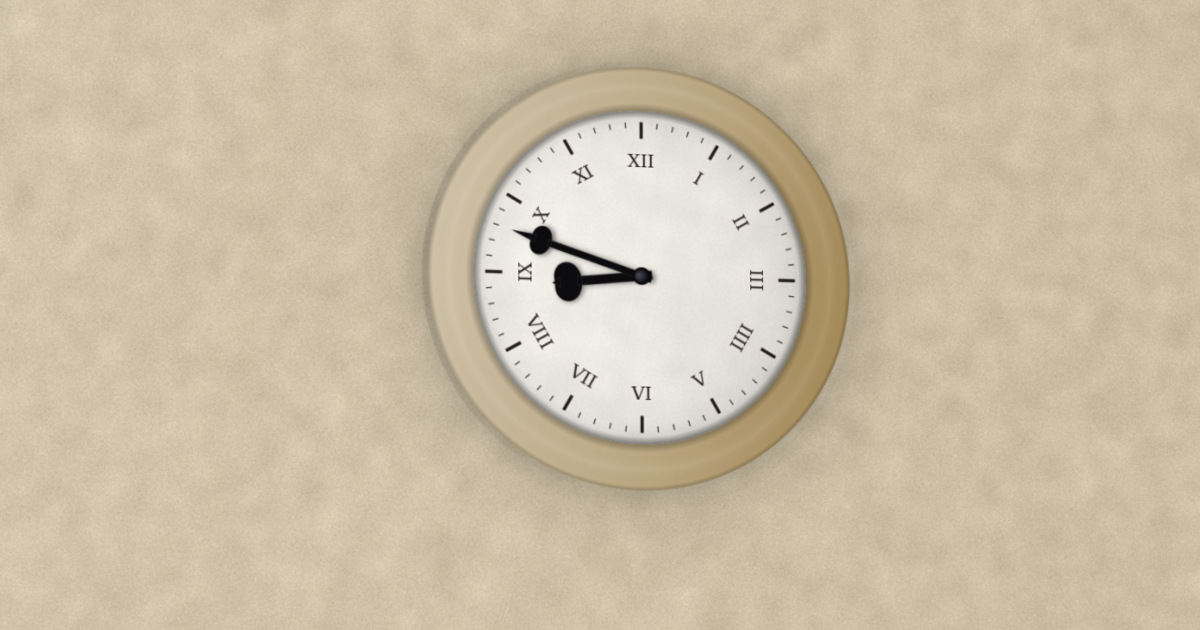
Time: h=8 m=48
